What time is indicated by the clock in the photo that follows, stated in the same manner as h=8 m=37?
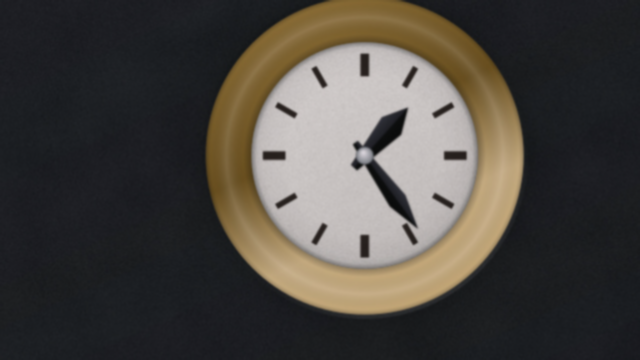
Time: h=1 m=24
